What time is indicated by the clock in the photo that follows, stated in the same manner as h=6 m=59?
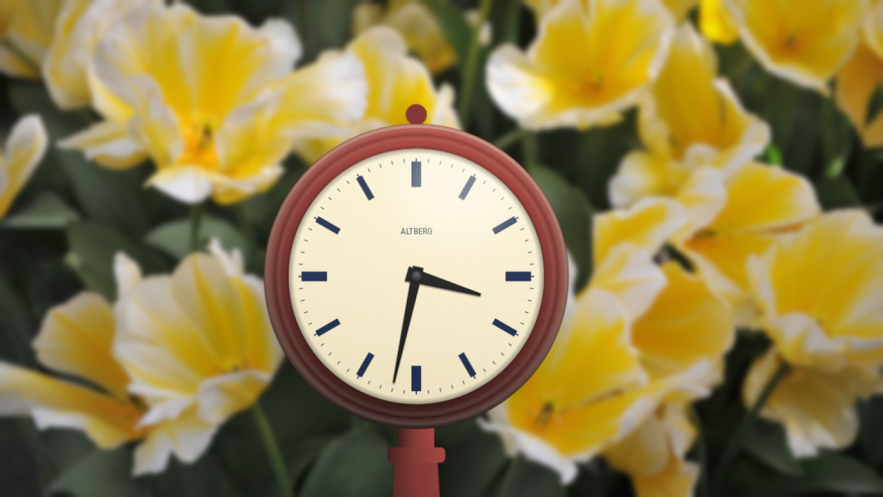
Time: h=3 m=32
